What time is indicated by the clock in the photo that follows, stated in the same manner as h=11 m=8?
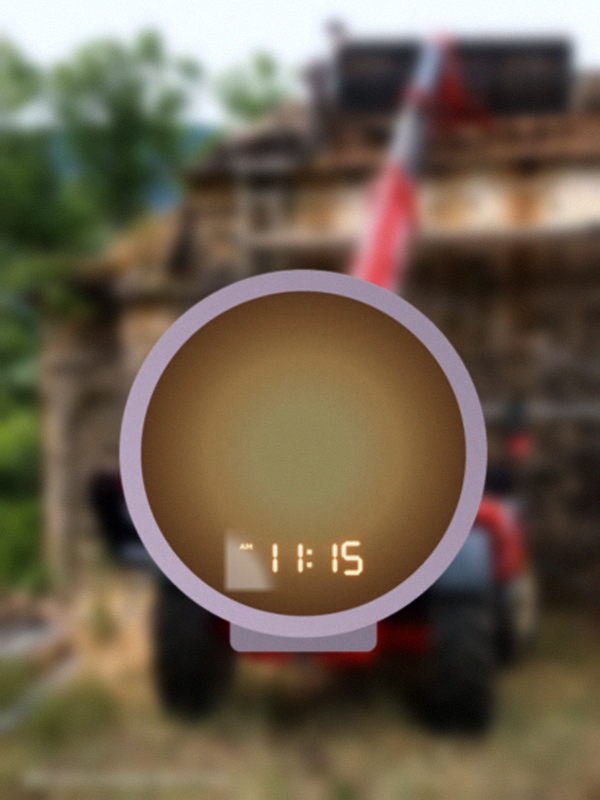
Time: h=11 m=15
